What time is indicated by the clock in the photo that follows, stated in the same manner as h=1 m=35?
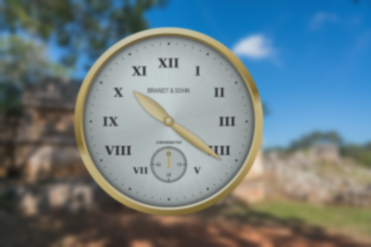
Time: h=10 m=21
